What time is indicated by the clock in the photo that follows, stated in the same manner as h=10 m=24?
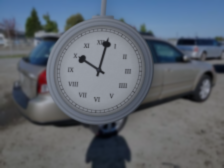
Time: h=10 m=2
